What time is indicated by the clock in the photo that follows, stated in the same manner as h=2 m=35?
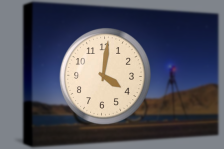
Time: h=4 m=1
